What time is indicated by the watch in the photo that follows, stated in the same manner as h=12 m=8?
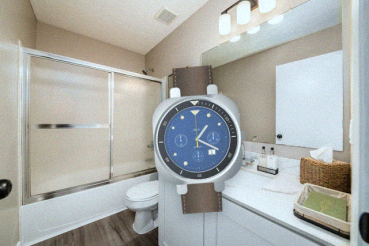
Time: h=1 m=20
